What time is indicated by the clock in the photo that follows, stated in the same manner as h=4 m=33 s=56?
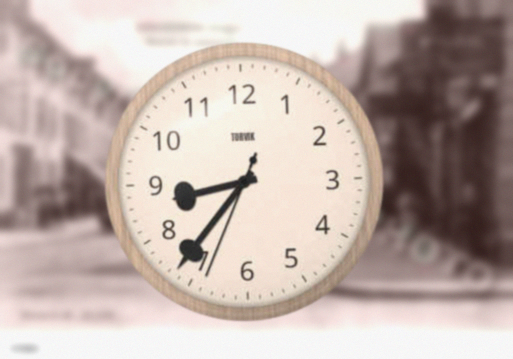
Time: h=8 m=36 s=34
